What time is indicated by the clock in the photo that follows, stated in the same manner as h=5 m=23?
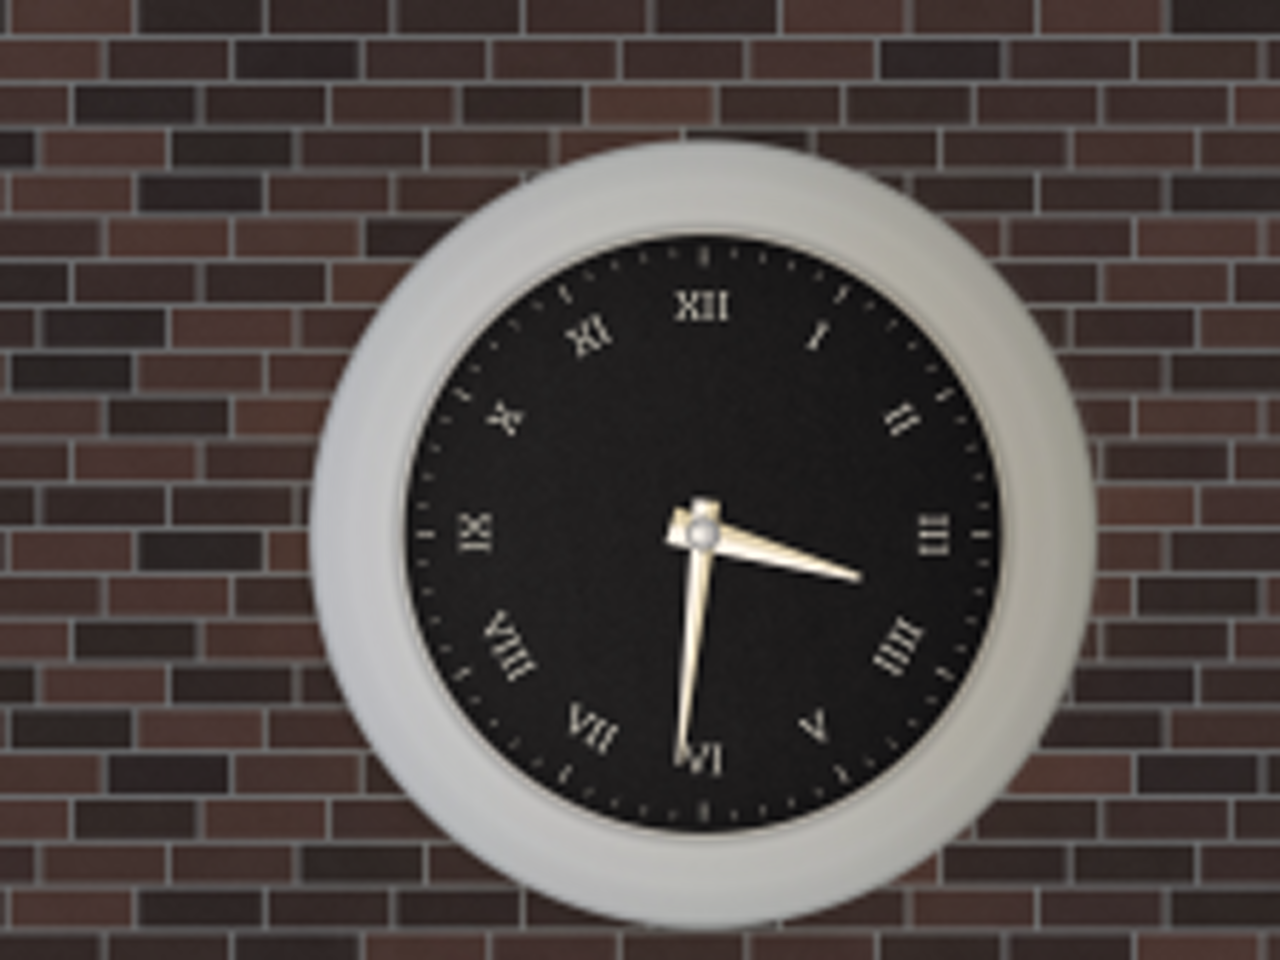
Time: h=3 m=31
